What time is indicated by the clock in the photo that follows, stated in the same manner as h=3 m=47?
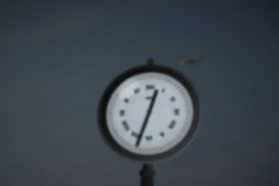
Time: h=12 m=33
